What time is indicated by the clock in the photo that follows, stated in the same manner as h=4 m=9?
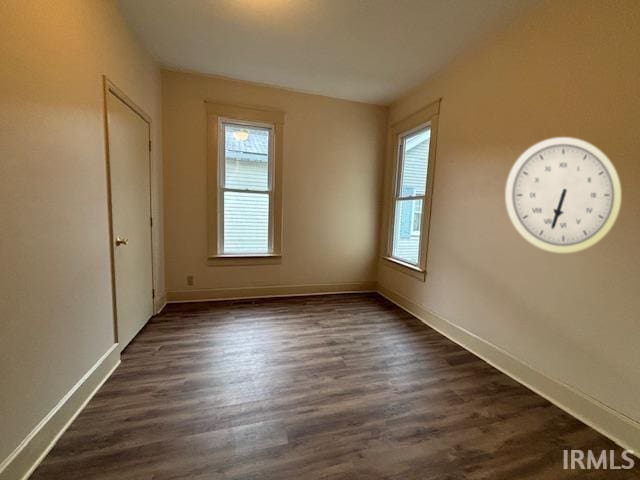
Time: h=6 m=33
